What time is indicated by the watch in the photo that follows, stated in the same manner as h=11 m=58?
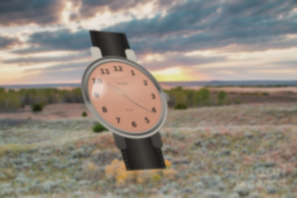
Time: h=10 m=21
